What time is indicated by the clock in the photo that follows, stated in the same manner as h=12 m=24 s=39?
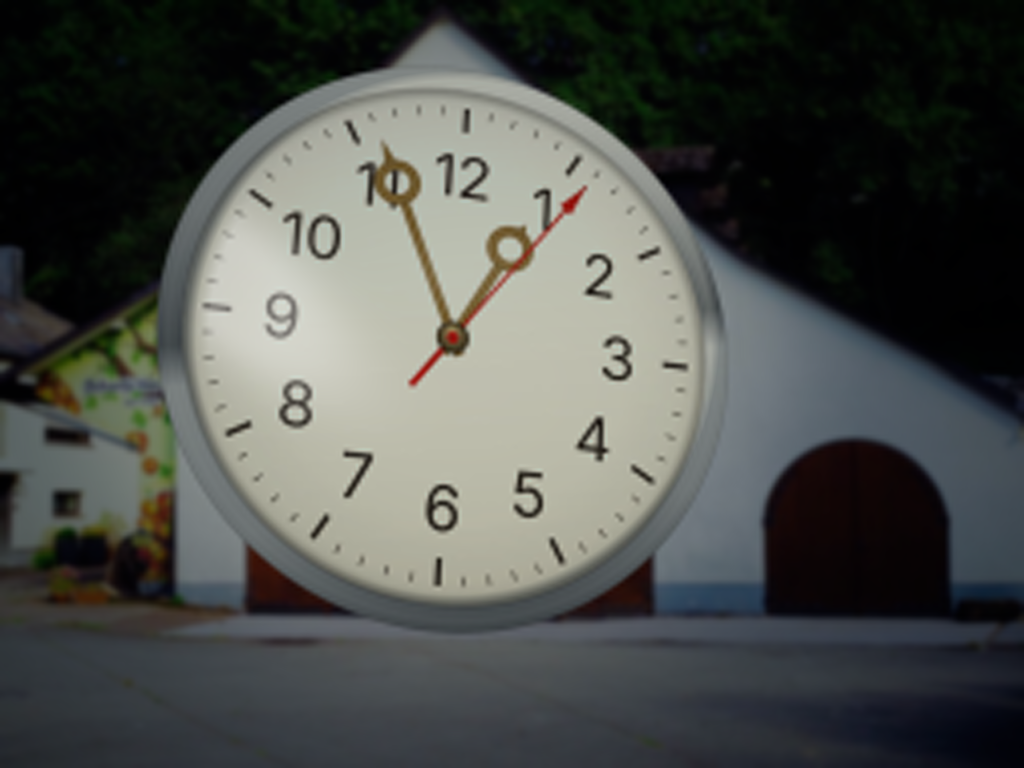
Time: h=12 m=56 s=6
